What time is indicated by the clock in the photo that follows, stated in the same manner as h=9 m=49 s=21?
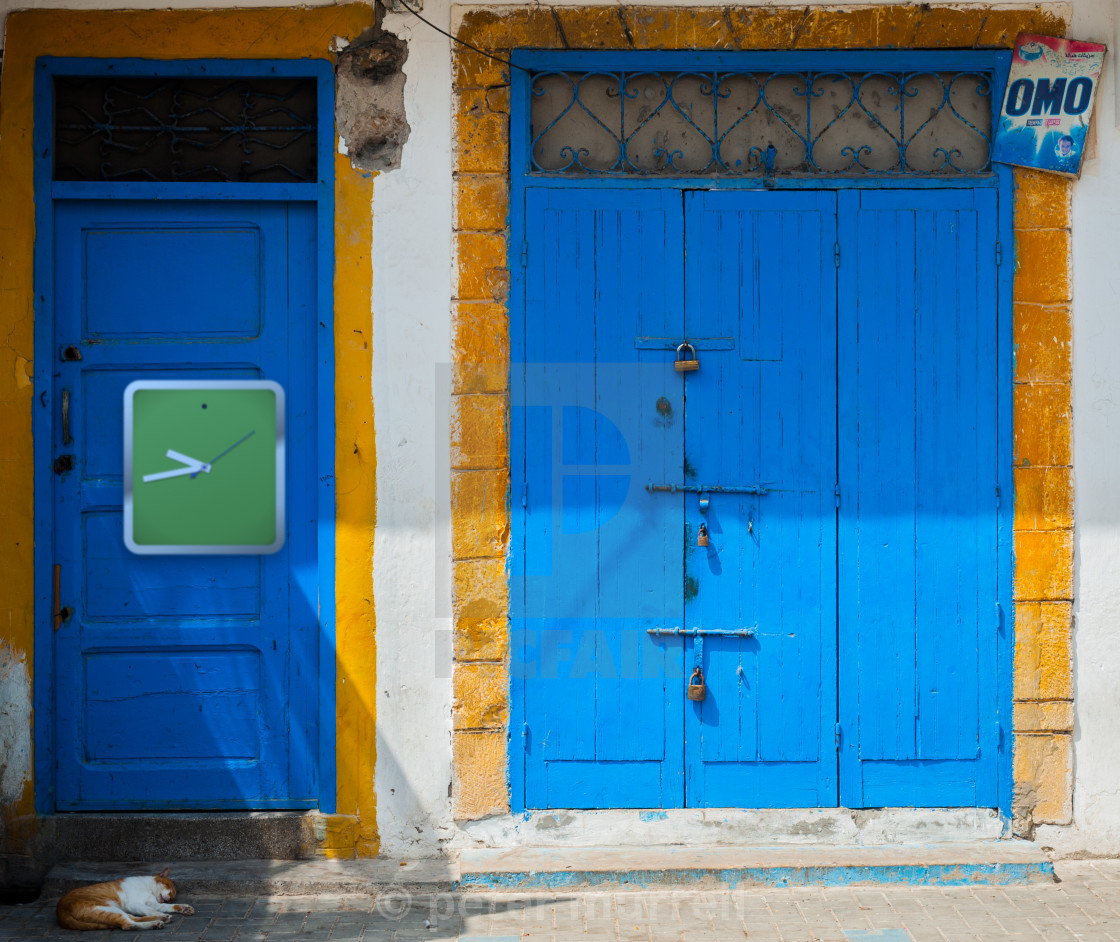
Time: h=9 m=43 s=9
